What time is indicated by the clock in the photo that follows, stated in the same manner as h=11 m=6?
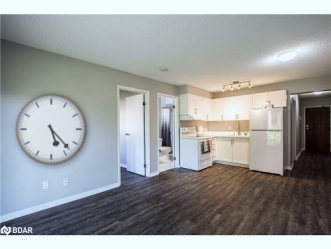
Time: h=5 m=23
